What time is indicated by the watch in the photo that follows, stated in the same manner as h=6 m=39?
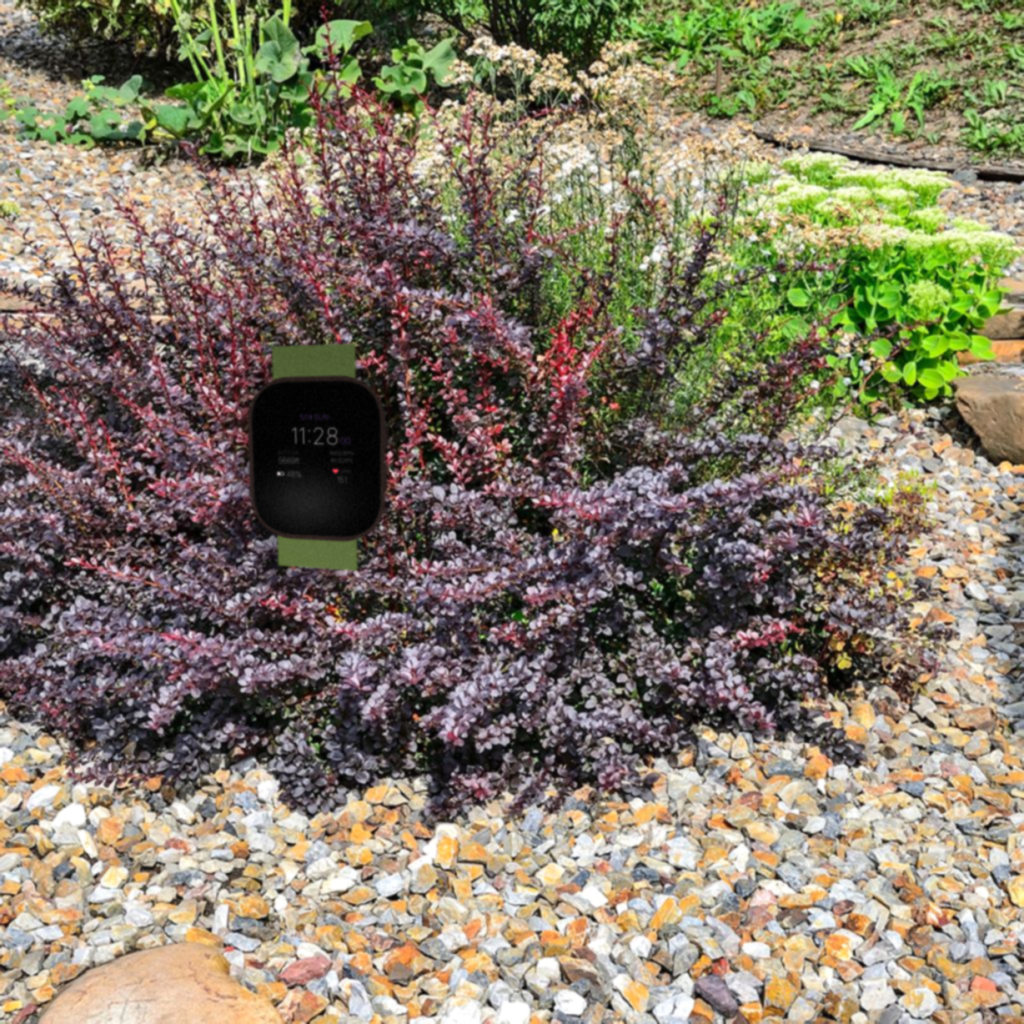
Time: h=11 m=28
